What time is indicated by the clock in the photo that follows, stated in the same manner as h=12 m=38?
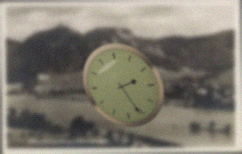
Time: h=2 m=26
